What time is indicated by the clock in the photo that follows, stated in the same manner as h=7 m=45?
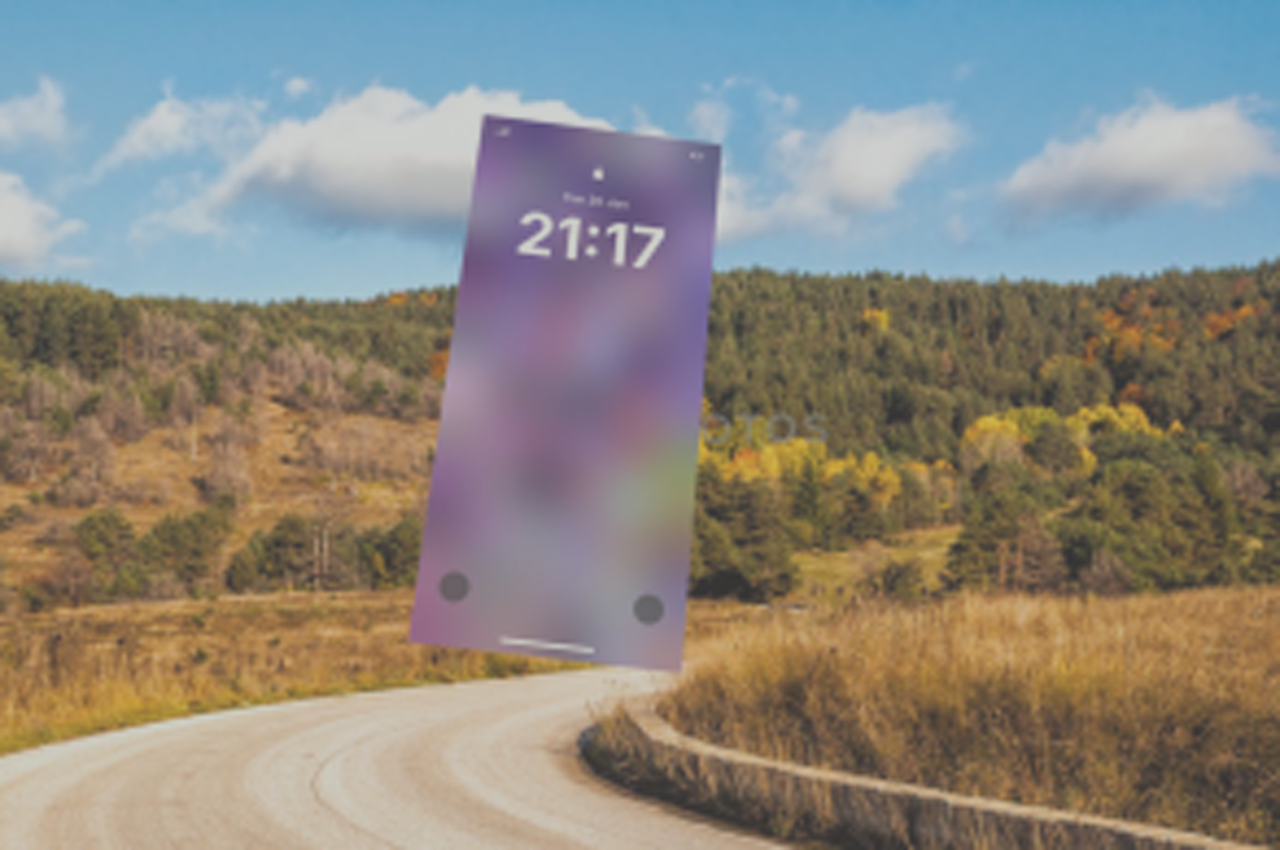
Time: h=21 m=17
